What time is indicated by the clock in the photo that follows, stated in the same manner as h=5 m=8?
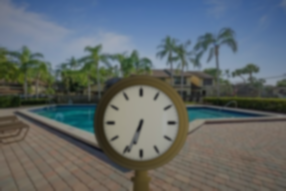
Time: h=6 m=34
